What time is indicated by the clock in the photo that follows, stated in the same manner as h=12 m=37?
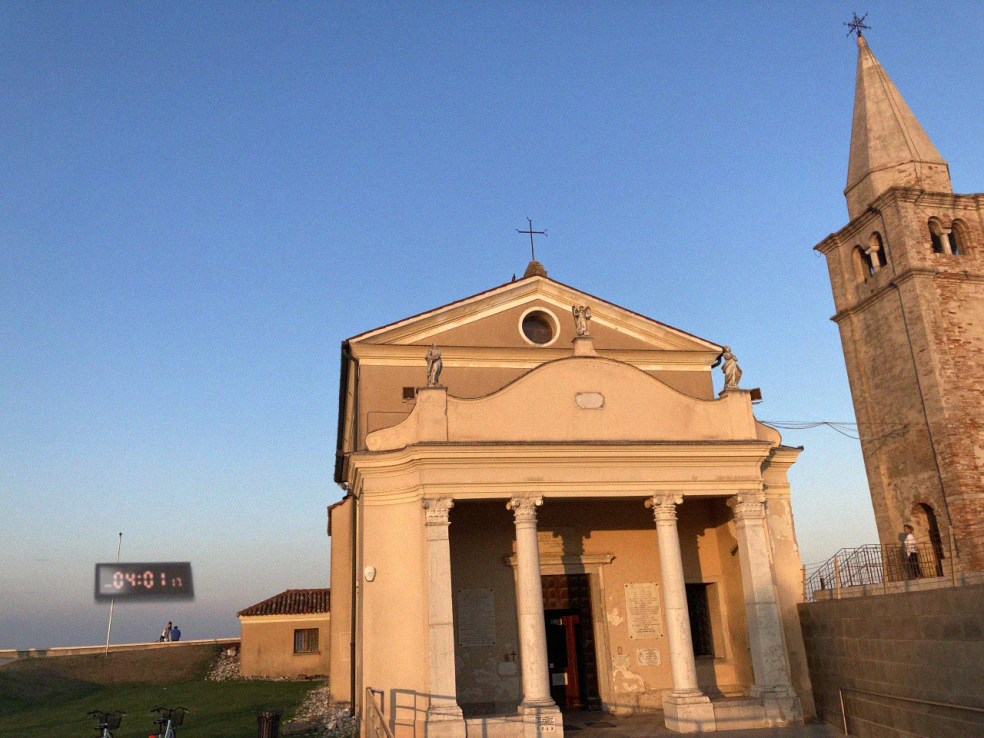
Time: h=4 m=1
